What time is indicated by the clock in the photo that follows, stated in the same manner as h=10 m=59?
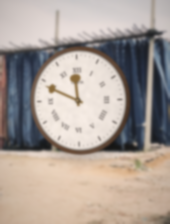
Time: h=11 m=49
